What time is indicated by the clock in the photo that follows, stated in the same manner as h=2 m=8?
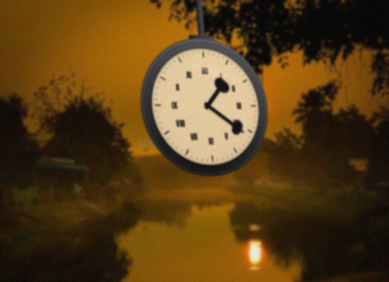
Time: h=1 m=21
